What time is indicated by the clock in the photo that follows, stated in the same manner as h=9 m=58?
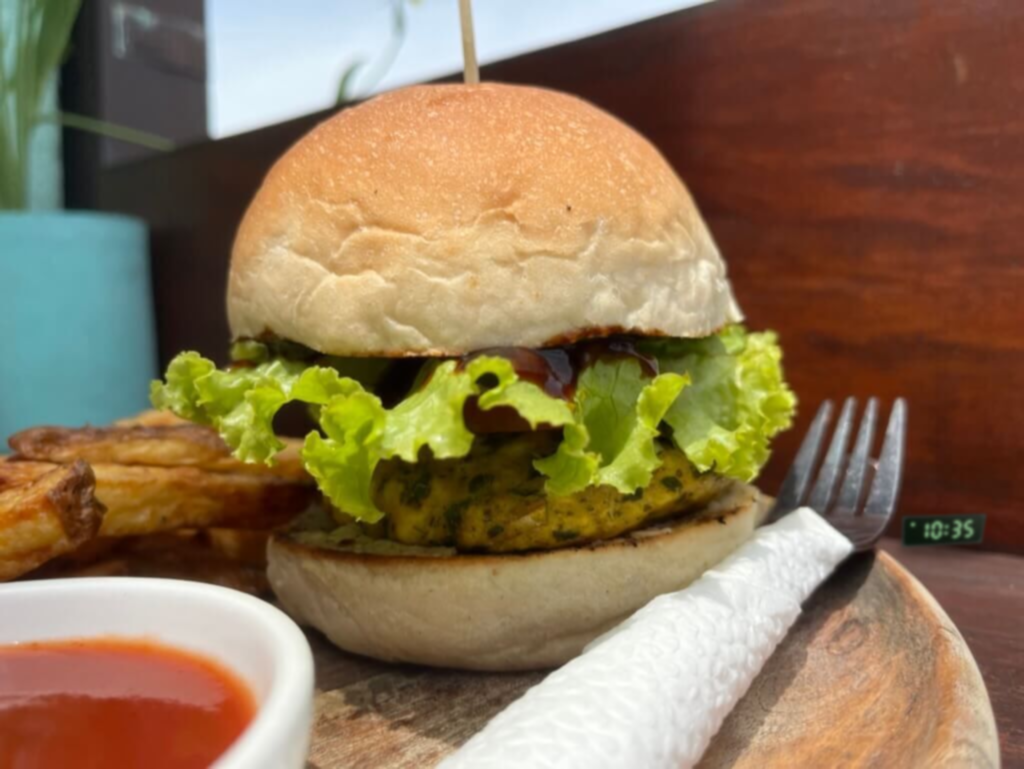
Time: h=10 m=35
